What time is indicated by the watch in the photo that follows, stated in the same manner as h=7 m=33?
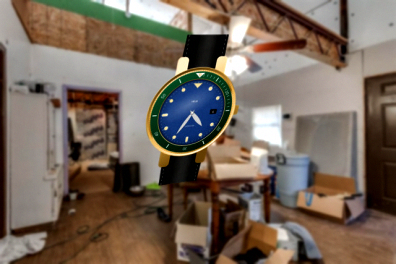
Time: h=4 m=35
